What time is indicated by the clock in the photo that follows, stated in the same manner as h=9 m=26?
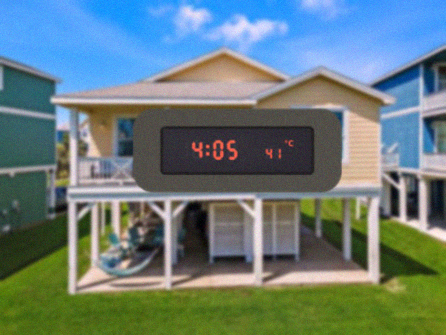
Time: h=4 m=5
